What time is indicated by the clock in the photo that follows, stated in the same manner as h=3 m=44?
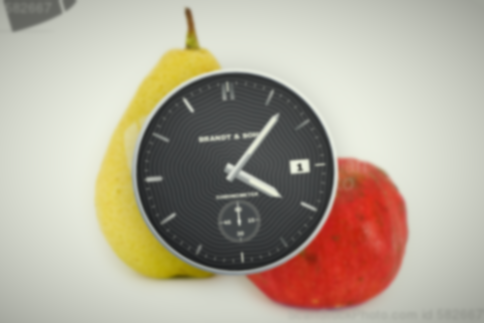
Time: h=4 m=7
